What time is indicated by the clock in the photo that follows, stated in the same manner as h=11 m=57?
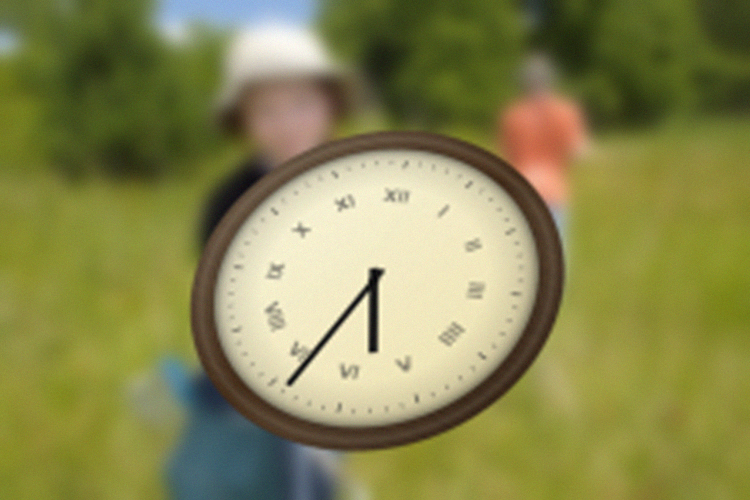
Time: h=5 m=34
